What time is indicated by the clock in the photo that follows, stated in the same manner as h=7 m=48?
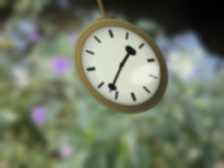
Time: h=1 m=37
